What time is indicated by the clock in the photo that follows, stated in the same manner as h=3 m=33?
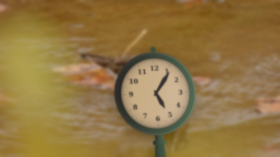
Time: h=5 m=6
